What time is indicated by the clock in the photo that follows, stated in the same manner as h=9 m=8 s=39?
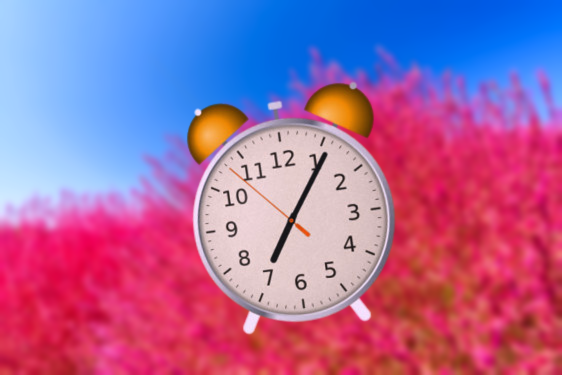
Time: h=7 m=5 s=53
